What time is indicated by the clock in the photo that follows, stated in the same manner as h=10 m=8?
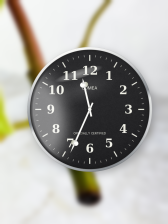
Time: h=11 m=34
